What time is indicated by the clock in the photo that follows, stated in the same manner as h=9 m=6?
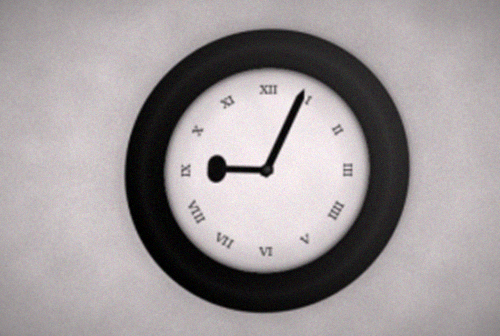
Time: h=9 m=4
